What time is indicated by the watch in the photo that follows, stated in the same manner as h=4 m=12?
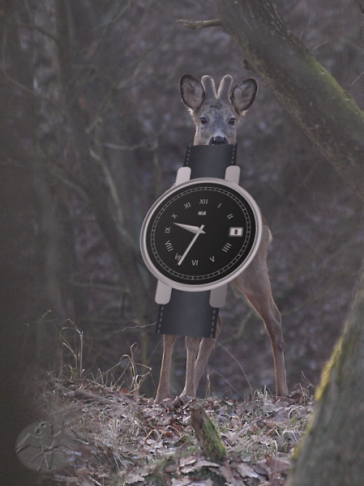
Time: h=9 m=34
